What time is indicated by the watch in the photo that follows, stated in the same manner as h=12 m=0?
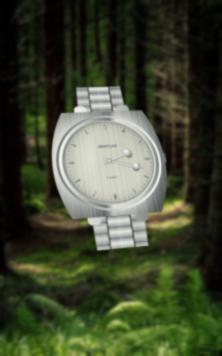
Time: h=2 m=18
